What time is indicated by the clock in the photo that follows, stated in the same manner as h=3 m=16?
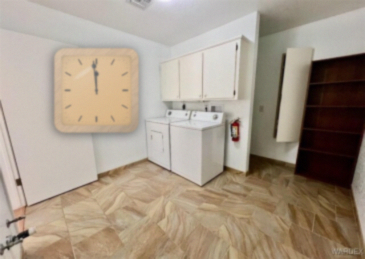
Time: h=11 m=59
